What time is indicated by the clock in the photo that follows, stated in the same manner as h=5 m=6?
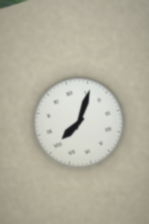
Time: h=8 m=6
